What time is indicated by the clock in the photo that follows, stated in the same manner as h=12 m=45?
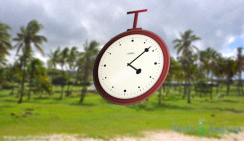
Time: h=4 m=8
